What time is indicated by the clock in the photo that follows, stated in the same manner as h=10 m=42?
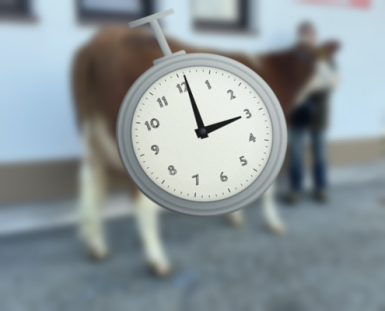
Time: h=3 m=1
